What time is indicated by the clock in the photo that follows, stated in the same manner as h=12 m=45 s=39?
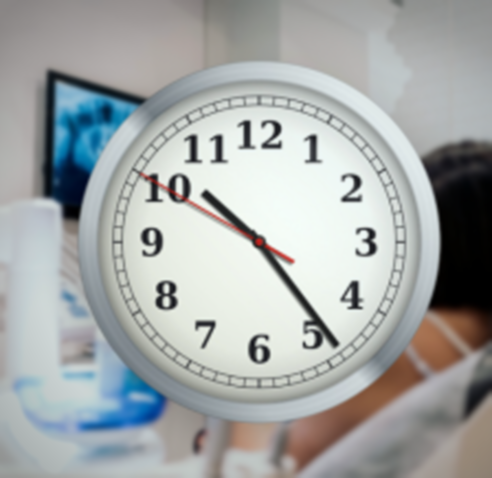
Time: h=10 m=23 s=50
